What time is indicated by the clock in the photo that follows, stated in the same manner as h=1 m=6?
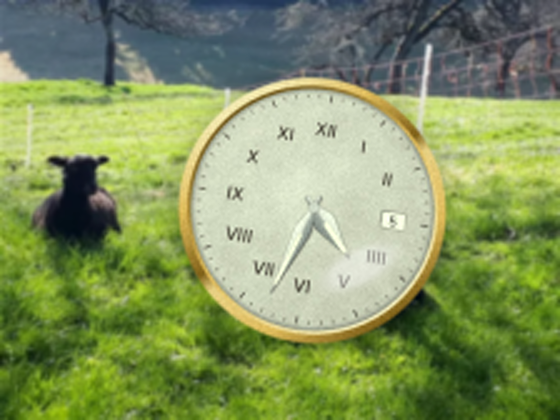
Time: h=4 m=33
